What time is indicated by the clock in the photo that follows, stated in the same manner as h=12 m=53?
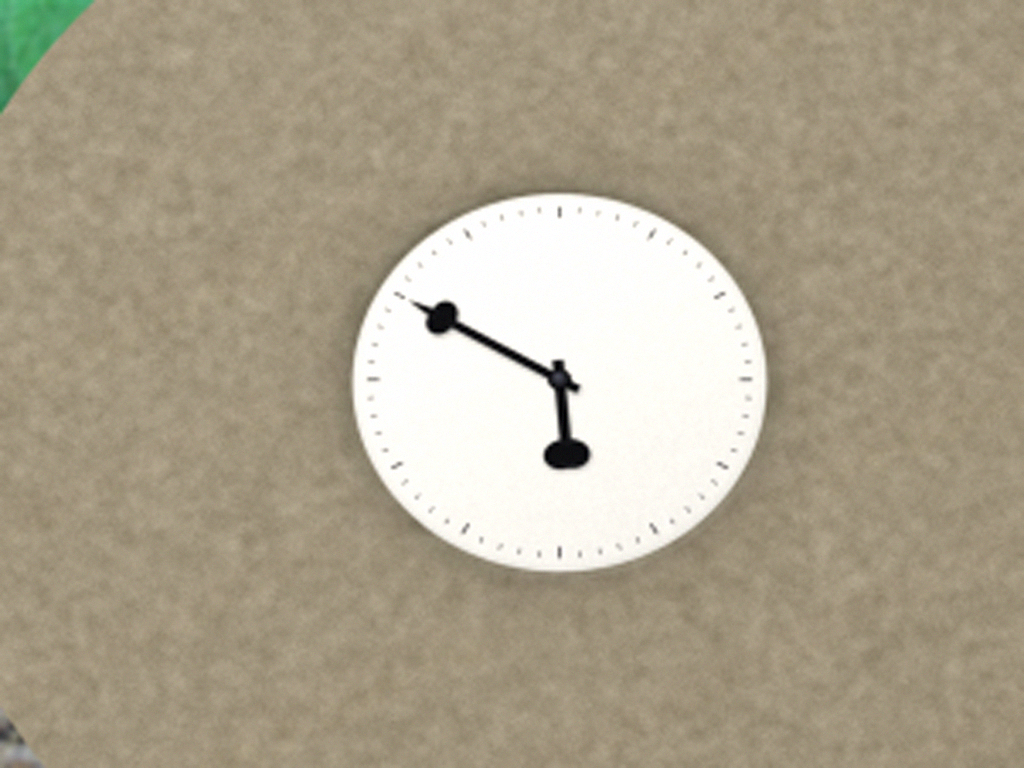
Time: h=5 m=50
